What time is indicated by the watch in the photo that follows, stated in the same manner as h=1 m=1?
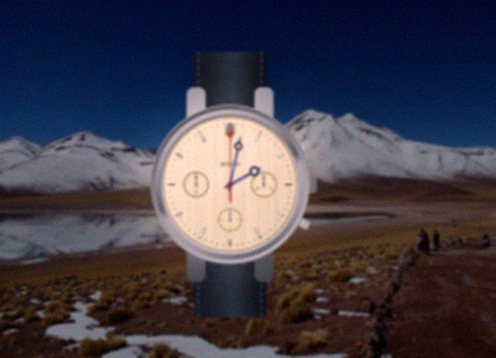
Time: h=2 m=2
